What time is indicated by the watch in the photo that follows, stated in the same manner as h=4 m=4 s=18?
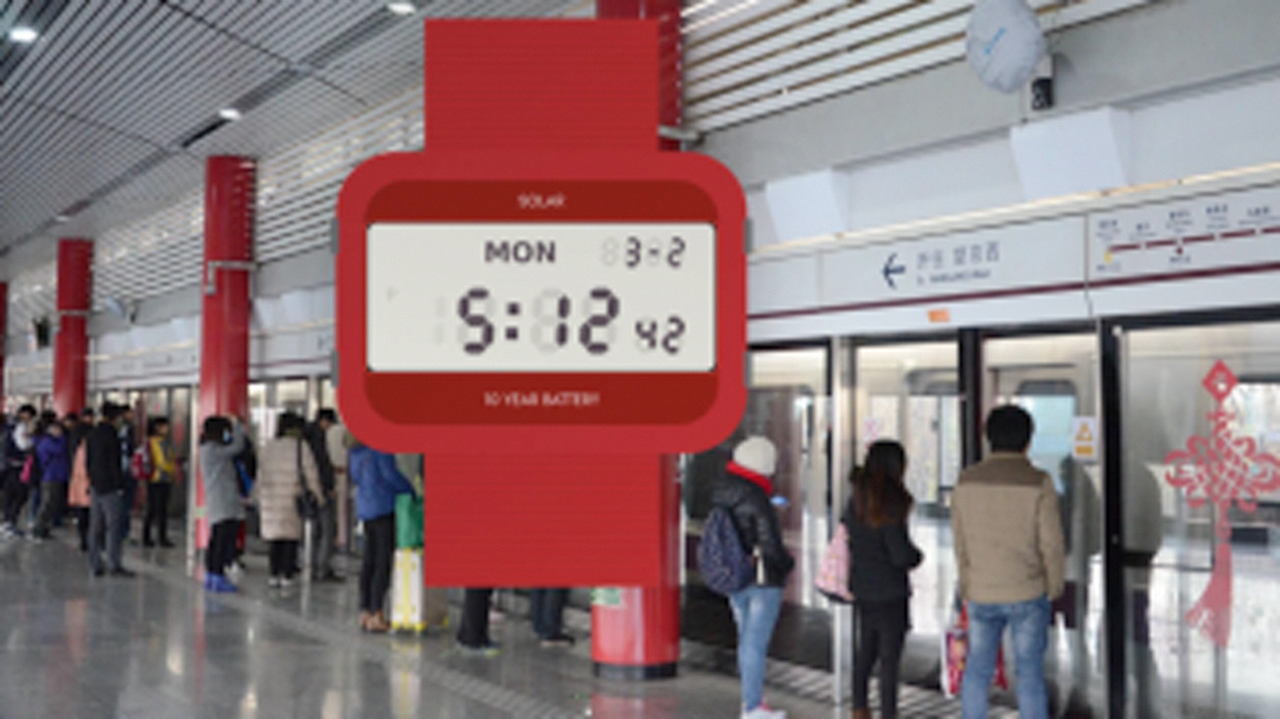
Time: h=5 m=12 s=42
